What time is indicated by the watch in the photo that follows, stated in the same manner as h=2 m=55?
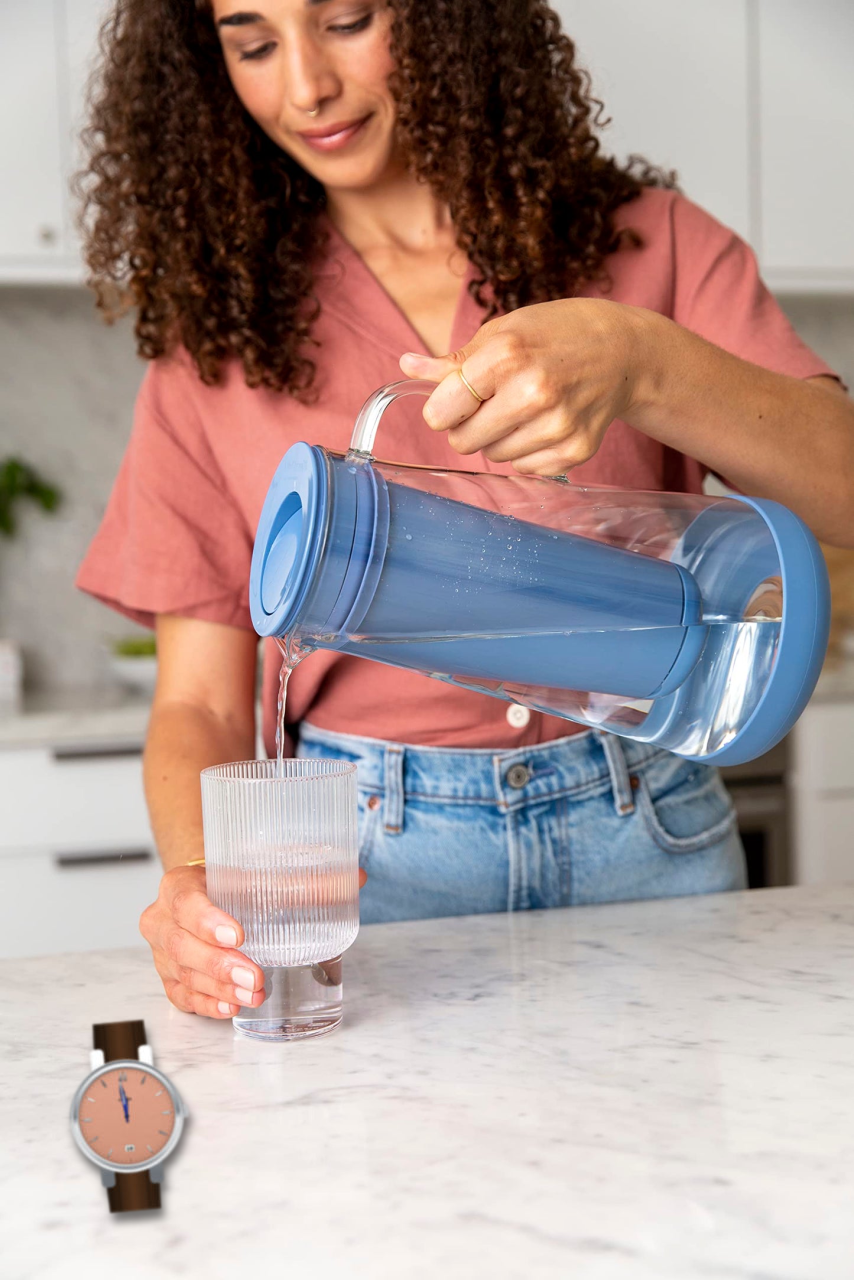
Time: h=11 m=59
